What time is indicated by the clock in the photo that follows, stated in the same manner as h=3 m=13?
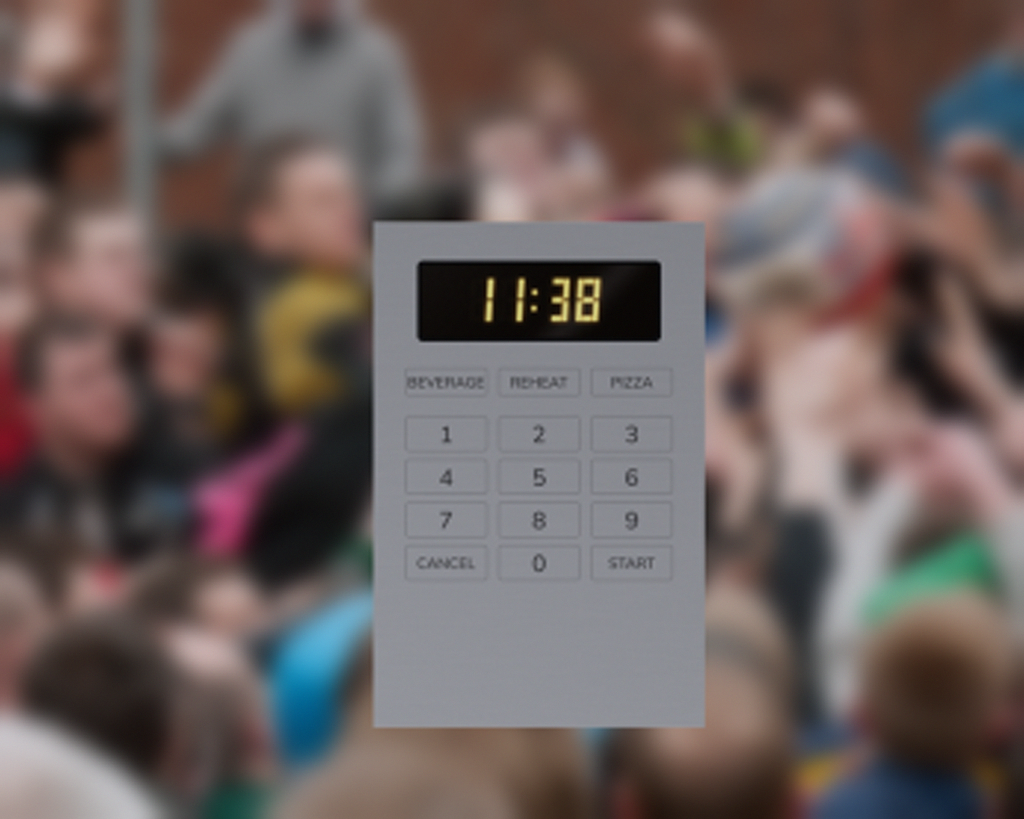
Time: h=11 m=38
